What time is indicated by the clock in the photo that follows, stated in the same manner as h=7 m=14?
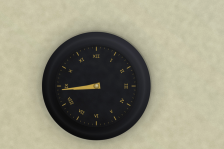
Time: h=8 m=44
